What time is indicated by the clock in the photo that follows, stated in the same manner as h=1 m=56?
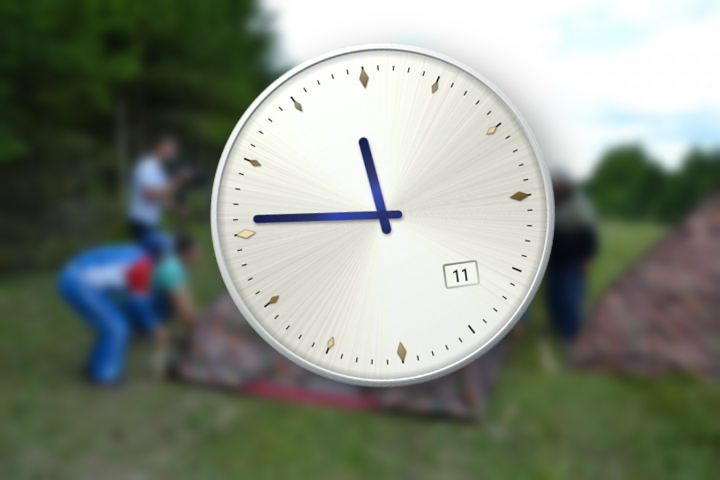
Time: h=11 m=46
